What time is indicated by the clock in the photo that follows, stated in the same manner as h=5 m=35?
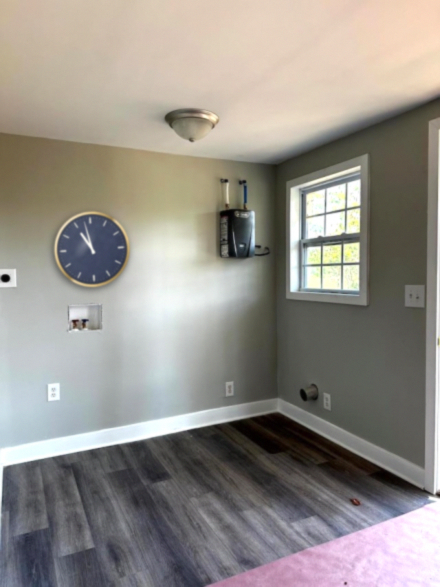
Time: h=10 m=58
